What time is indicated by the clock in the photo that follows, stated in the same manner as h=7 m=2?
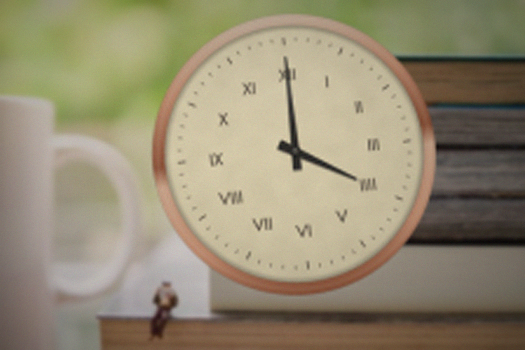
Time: h=4 m=0
